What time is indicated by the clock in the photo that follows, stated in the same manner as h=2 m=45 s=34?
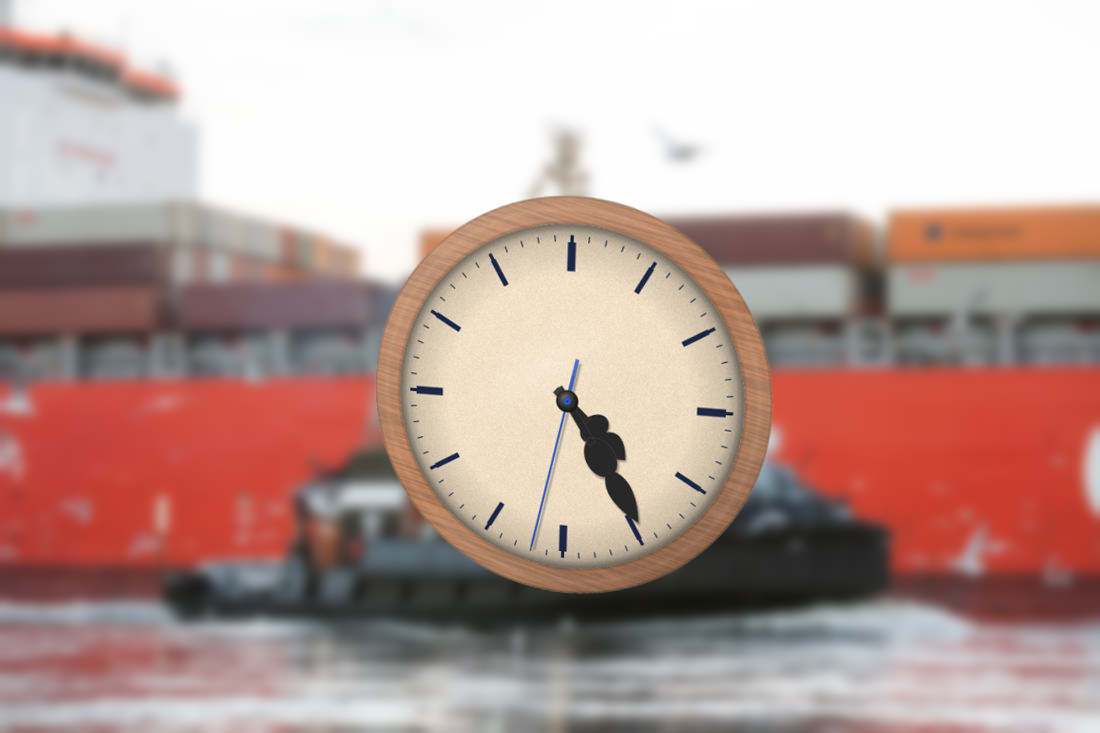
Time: h=4 m=24 s=32
